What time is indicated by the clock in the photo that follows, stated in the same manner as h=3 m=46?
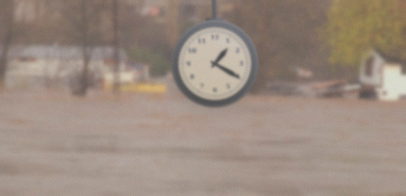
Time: h=1 m=20
